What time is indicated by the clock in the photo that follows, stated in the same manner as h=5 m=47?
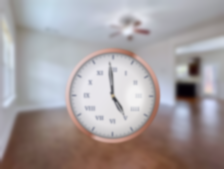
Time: h=4 m=59
